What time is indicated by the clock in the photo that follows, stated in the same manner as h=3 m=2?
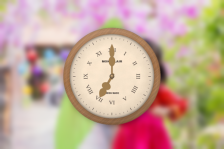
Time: h=7 m=0
